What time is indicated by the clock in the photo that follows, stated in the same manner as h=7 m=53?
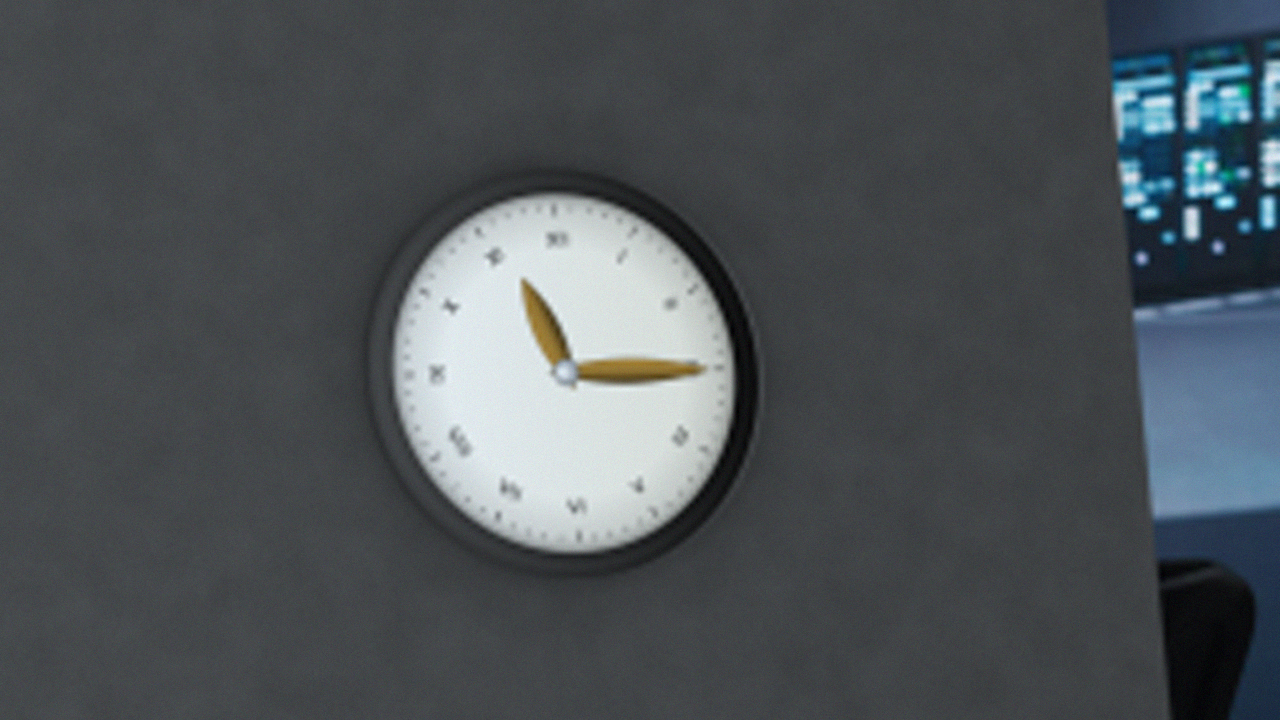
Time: h=11 m=15
